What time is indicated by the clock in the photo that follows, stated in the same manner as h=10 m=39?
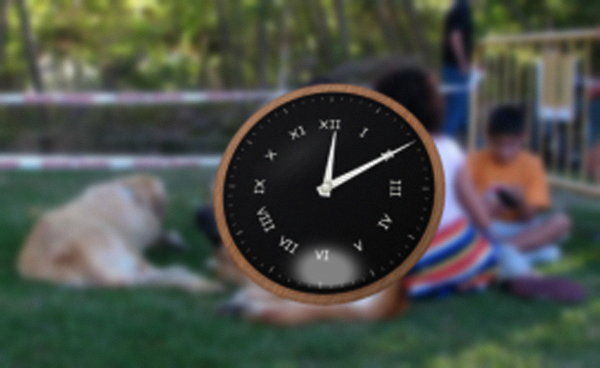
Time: h=12 m=10
